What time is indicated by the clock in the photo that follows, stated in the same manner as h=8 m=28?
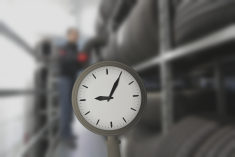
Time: h=9 m=5
